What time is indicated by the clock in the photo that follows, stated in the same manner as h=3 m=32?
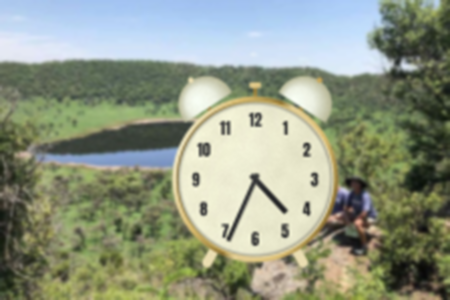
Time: h=4 m=34
